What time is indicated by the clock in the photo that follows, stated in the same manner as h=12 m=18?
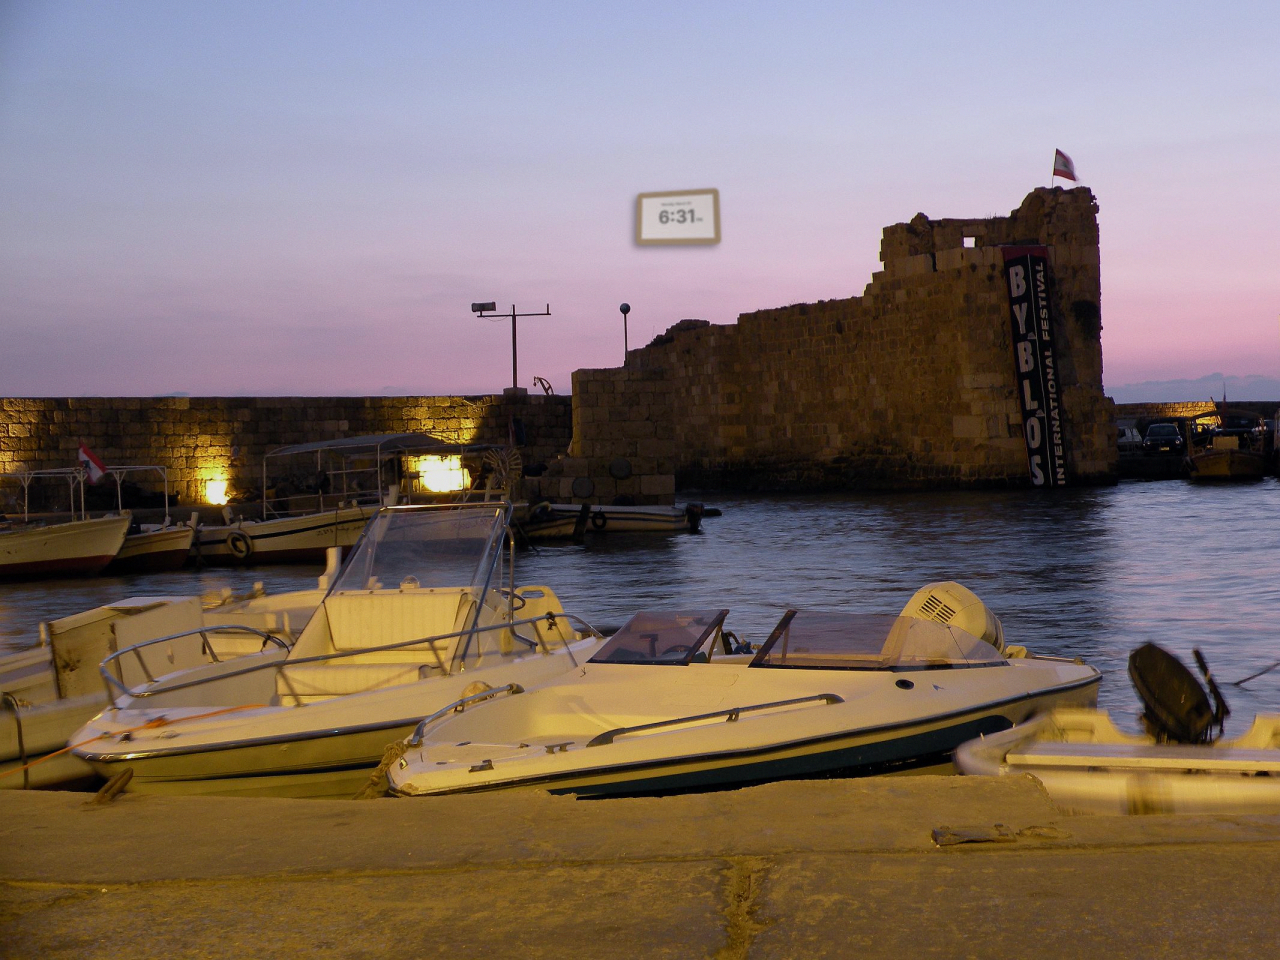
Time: h=6 m=31
